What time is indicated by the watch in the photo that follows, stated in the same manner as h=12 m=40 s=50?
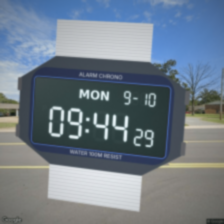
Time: h=9 m=44 s=29
